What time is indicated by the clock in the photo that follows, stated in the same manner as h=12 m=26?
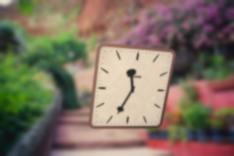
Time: h=11 m=34
